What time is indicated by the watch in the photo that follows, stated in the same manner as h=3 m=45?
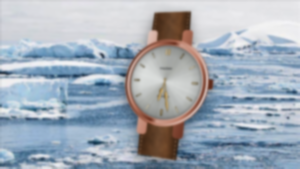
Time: h=6 m=28
